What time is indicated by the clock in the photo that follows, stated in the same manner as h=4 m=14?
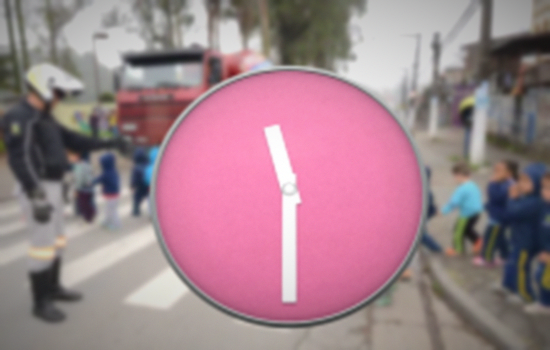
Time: h=11 m=30
